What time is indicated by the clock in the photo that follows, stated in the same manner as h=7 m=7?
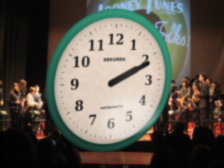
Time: h=2 m=11
